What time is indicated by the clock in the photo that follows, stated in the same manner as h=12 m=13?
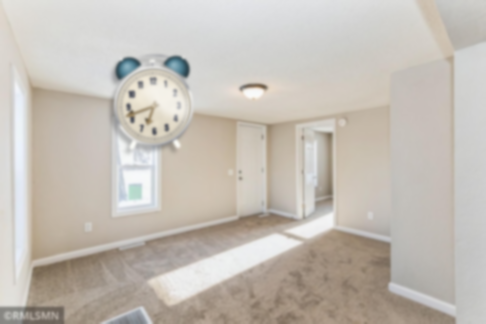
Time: h=6 m=42
